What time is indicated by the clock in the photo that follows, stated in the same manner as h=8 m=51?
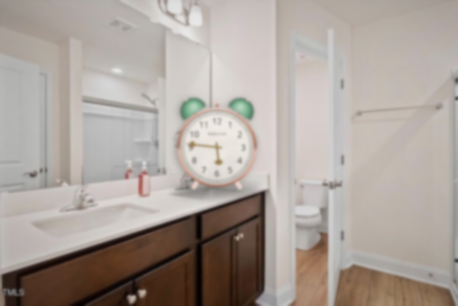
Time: h=5 m=46
